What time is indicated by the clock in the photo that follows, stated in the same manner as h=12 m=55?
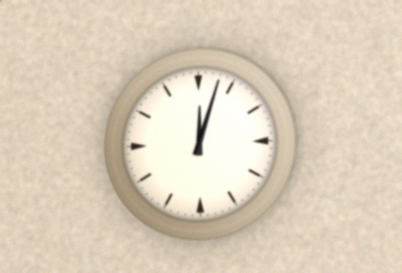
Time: h=12 m=3
